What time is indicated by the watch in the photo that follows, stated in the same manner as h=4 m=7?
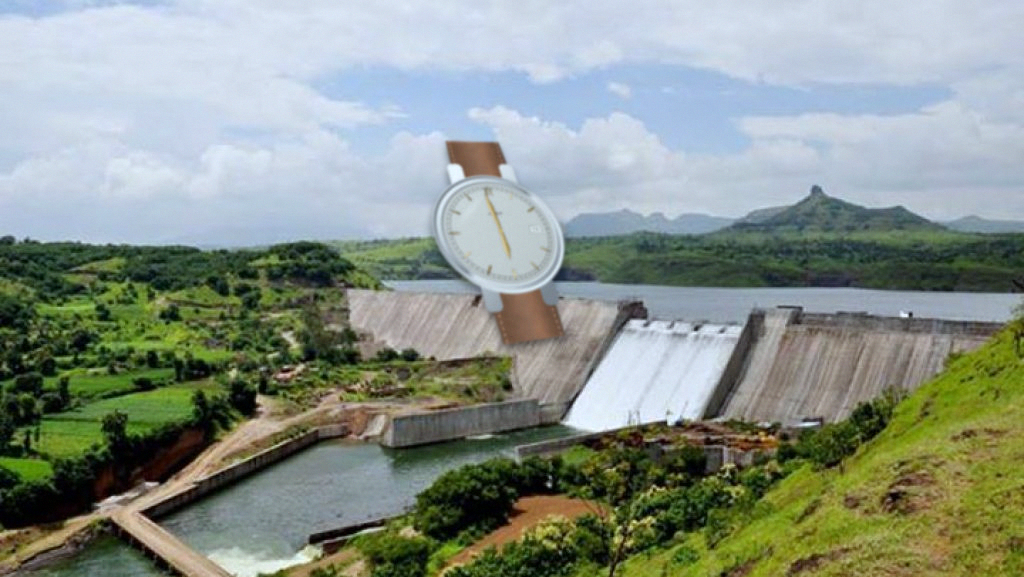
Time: h=5 m=59
